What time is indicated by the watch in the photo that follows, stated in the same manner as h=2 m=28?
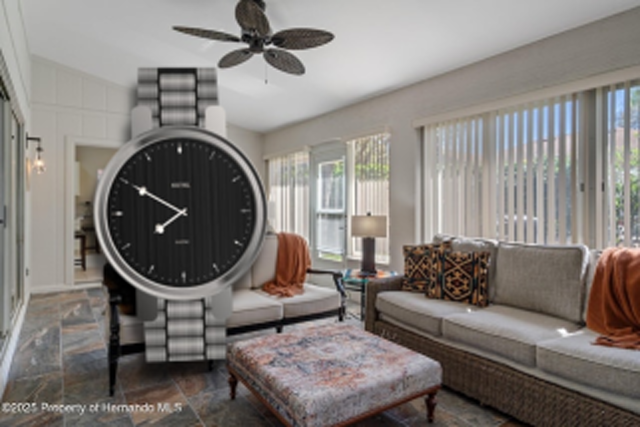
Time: h=7 m=50
